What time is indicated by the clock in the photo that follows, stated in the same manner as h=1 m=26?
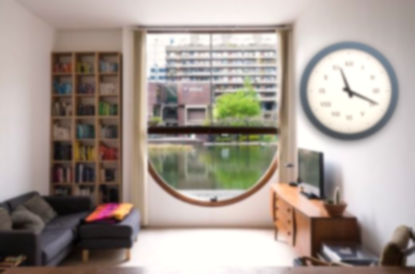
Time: h=11 m=19
